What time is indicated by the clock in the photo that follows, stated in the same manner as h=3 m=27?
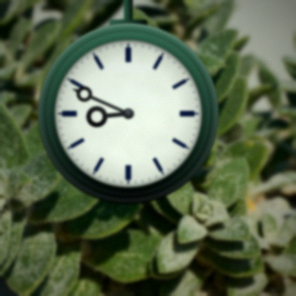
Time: h=8 m=49
